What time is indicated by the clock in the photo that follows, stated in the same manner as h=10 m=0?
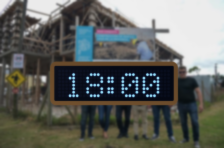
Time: h=18 m=0
